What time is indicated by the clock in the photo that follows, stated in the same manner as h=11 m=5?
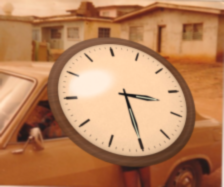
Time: h=3 m=30
